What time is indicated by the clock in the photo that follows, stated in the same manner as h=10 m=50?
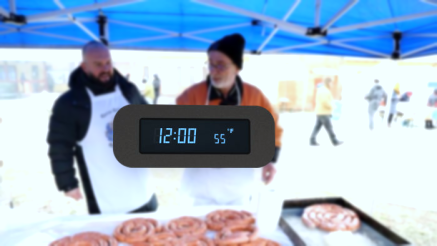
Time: h=12 m=0
